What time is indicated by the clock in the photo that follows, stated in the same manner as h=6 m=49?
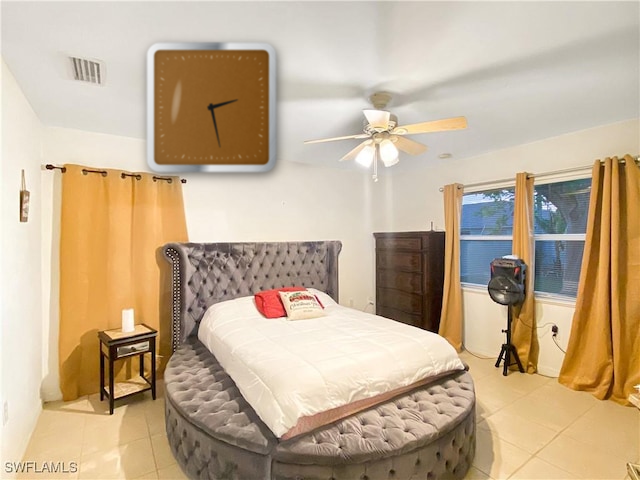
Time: h=2 m=28
